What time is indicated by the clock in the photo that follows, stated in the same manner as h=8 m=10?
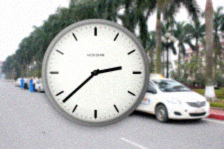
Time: h=2 m=38
